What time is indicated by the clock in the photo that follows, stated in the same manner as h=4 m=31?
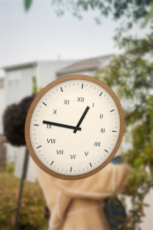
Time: h=12 m=46
